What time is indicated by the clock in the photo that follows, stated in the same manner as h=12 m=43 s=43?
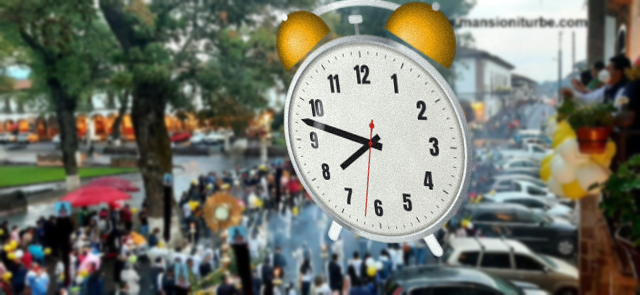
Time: h=7 m=47 s=32
